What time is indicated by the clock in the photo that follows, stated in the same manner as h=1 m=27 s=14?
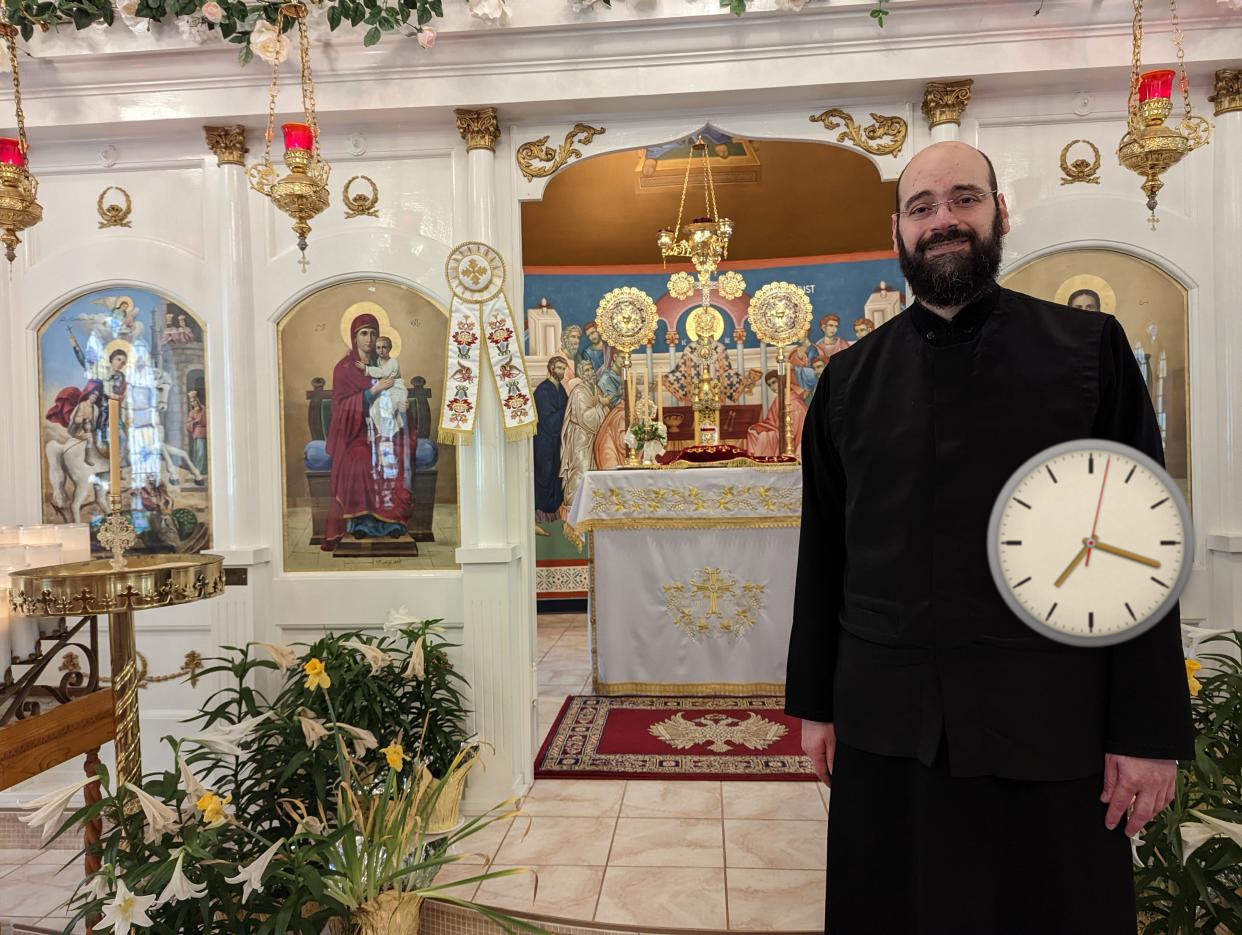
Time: h=7 m=18 s=2
